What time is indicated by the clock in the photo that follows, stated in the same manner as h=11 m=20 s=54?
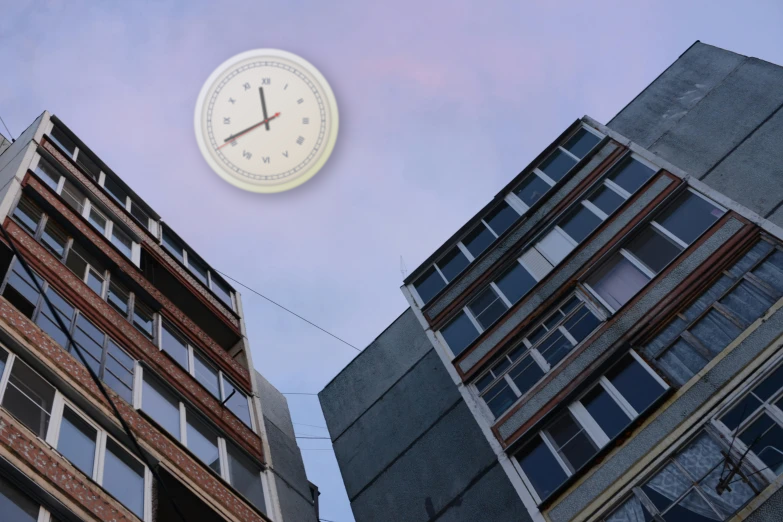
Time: h=11 m=40 s=40
